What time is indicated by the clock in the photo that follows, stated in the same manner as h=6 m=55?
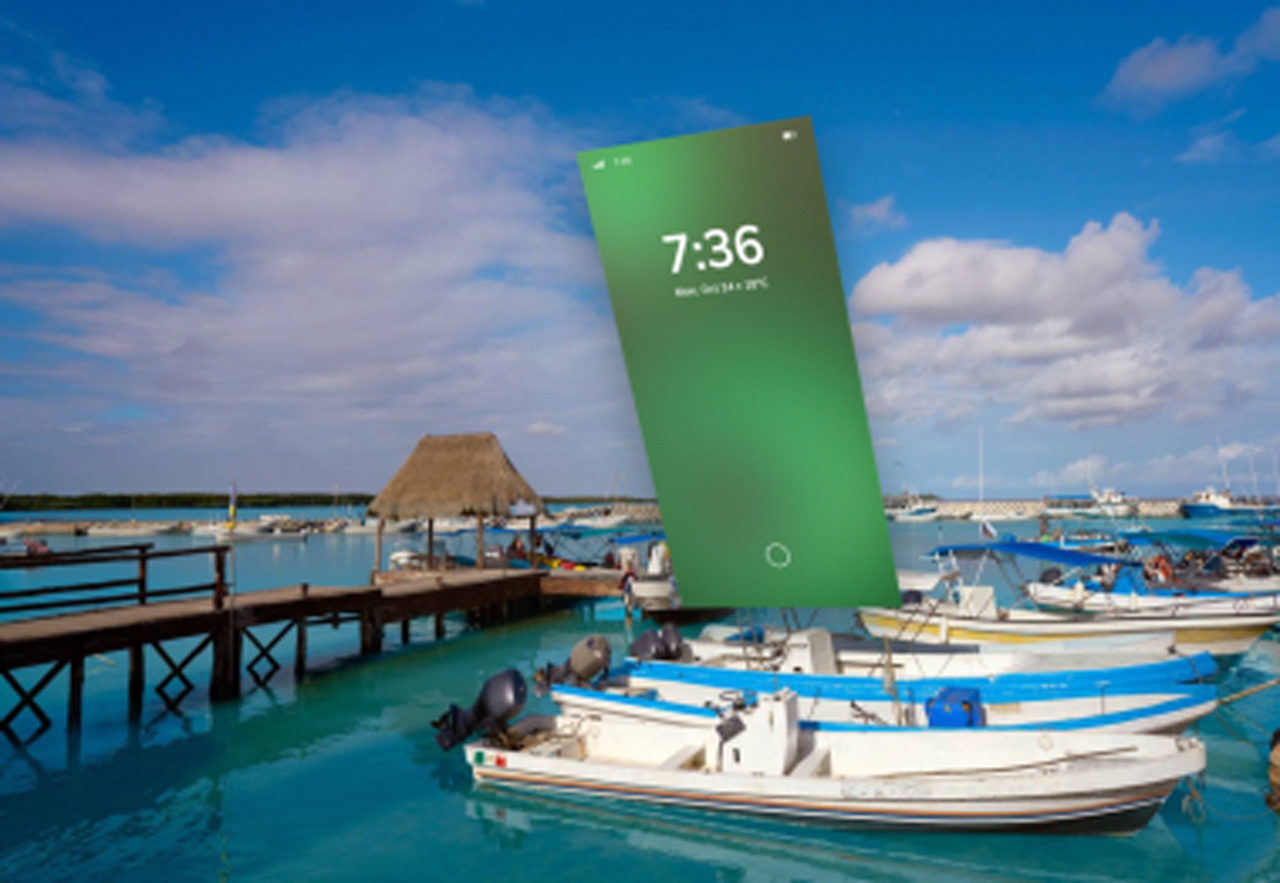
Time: h=7 m=36
